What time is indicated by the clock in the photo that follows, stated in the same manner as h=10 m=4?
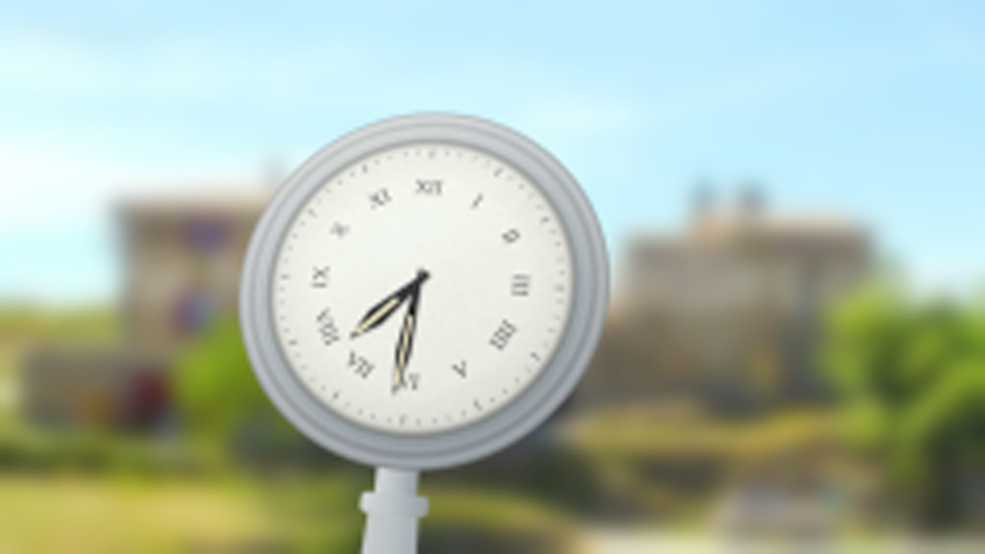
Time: h=7 m=31
